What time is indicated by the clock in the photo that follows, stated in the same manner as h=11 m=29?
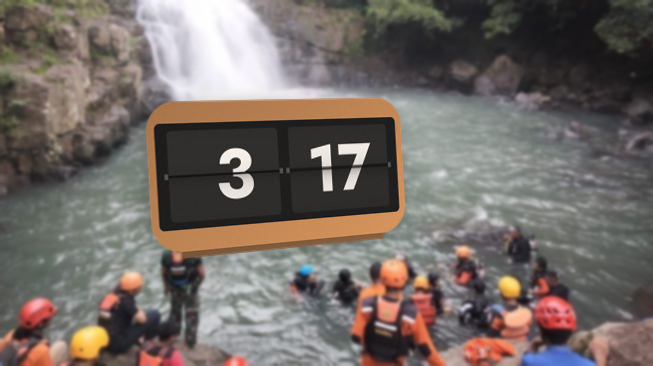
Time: h=3 m=17
